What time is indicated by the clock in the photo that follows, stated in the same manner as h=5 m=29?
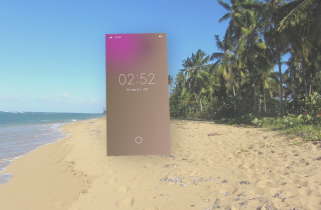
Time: h=2 m=52
